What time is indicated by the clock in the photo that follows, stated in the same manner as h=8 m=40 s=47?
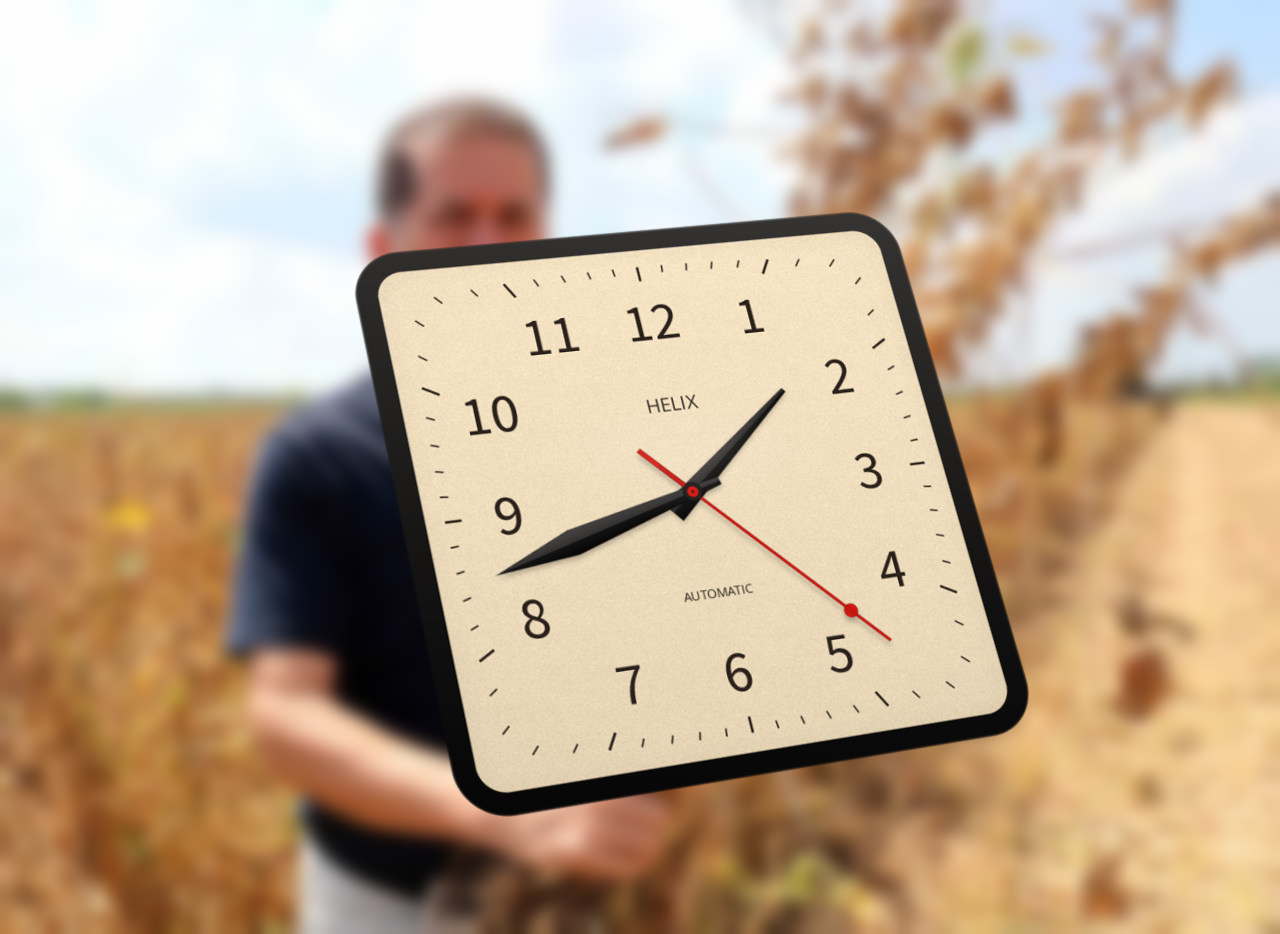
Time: h=1 m=42 s=23
